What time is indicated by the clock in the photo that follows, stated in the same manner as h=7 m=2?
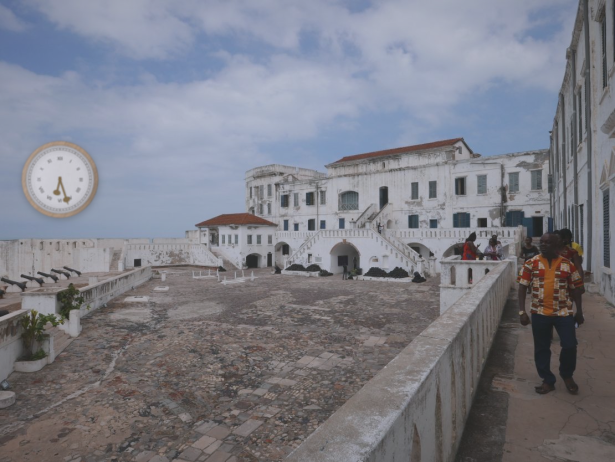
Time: h=6 m=27
